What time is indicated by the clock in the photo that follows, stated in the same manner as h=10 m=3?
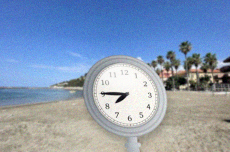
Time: h=7 m=45
